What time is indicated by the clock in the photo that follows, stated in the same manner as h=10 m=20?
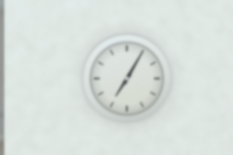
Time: h=7 m=5
